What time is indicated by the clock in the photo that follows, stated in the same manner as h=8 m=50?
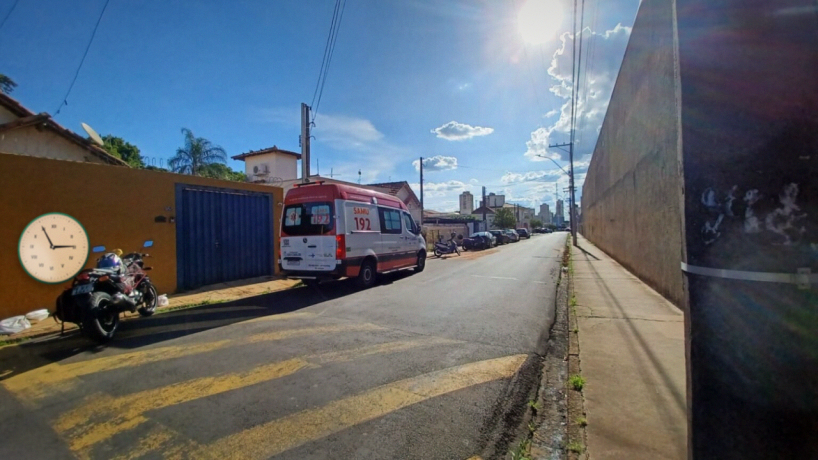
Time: h=2 m=55
